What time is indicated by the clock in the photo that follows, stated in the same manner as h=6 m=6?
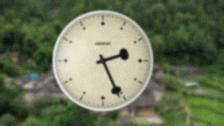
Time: h=2 m=26
